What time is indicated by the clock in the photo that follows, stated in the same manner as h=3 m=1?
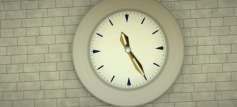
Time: h=11 m=25
